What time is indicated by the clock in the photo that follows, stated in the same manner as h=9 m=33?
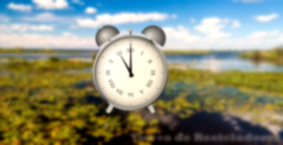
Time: h=11 m=0
